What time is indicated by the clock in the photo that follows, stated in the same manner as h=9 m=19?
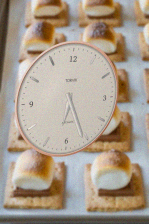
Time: h=6 m=26
